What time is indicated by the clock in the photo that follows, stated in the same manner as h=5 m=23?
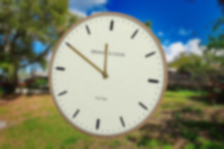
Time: h=11 m=50
